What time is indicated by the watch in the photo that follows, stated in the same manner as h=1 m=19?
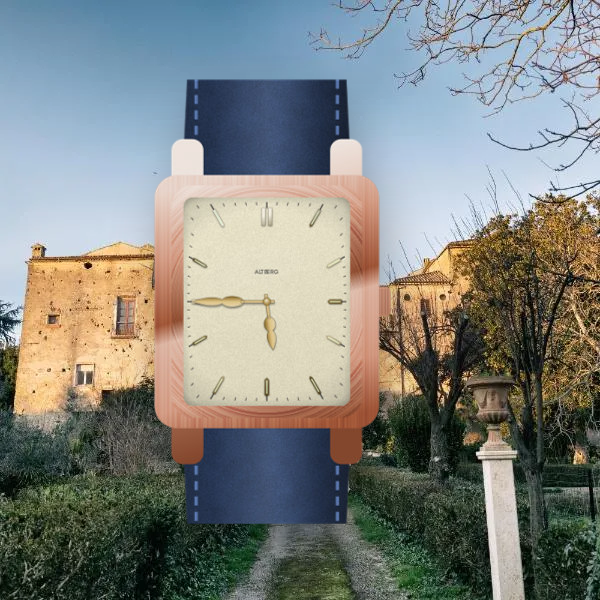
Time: h=5 m=45
